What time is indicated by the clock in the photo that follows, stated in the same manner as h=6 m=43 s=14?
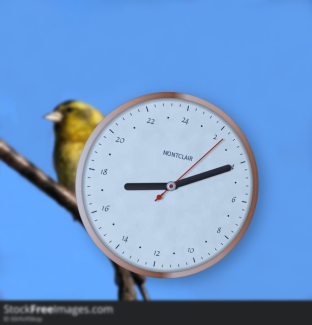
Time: h=17 m=10 s=6
